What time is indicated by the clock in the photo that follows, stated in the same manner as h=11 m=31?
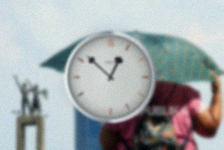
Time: h=12 m=52
